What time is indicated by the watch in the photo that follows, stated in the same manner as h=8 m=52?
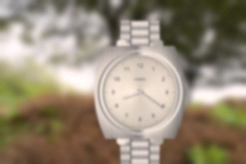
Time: h=8 m=21
